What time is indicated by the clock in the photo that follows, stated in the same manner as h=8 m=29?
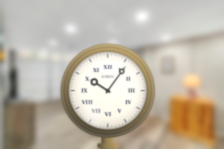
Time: h=10 m=6
